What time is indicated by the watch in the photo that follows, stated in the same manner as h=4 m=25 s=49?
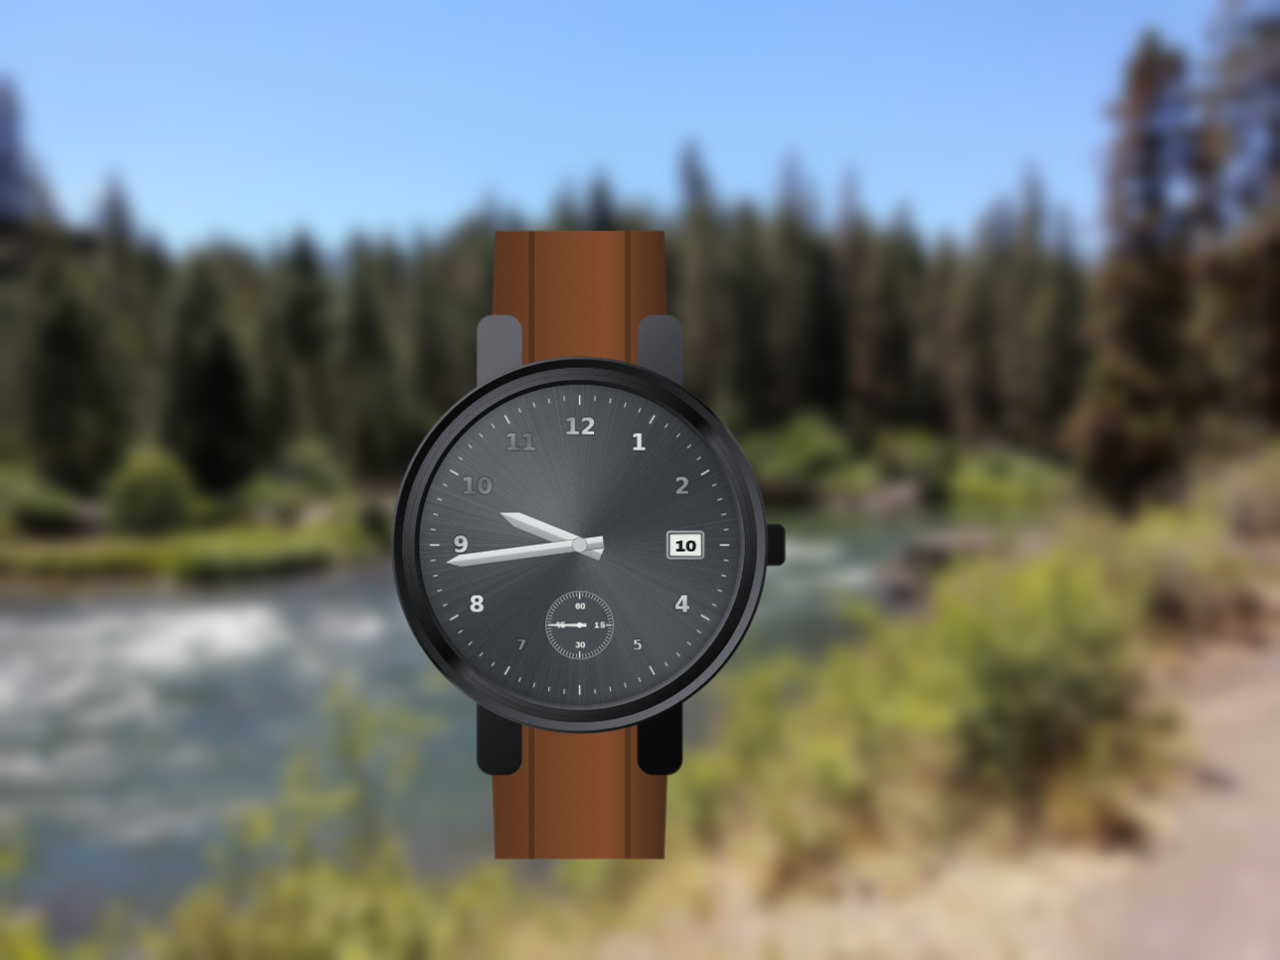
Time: h=9 m=43 s=45
